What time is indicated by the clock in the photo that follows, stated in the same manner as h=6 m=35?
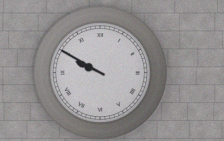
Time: h=9 m=50
